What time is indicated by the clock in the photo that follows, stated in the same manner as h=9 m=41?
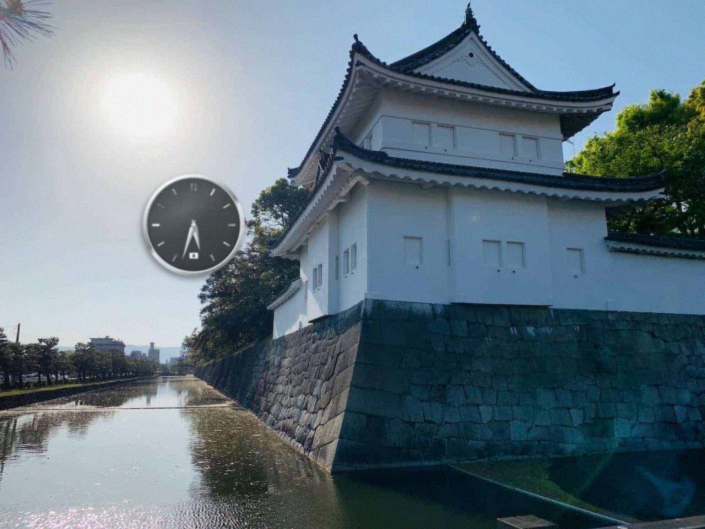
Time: h=5 m=33
